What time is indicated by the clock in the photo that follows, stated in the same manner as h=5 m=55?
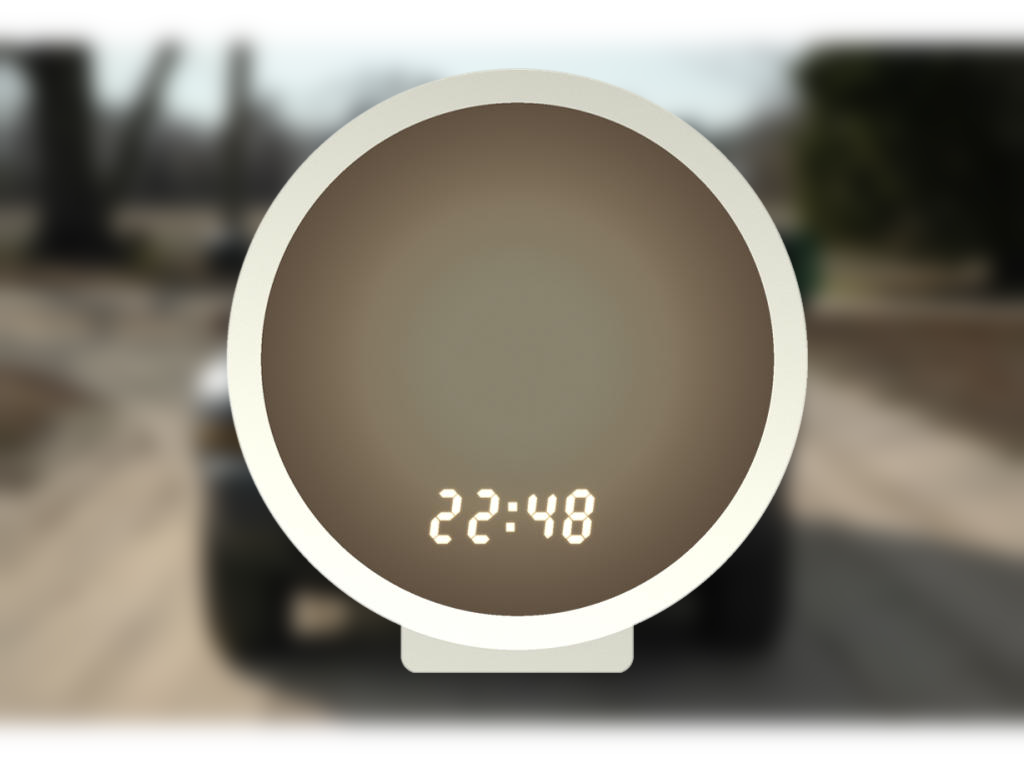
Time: h=22 m=48
